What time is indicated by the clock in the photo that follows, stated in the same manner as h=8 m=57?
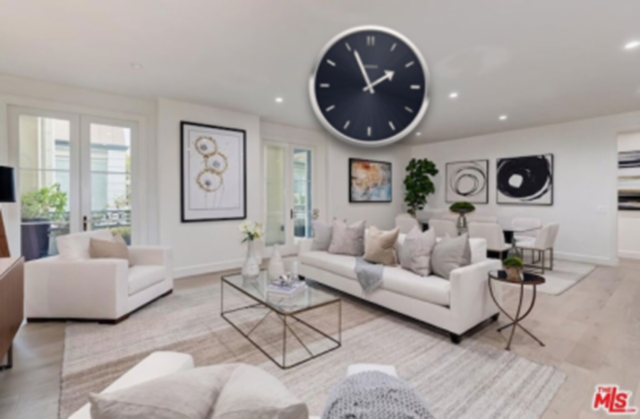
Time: h=1 m=56
